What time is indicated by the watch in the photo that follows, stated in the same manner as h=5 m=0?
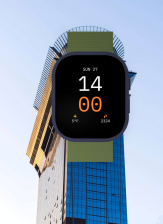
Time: h=14 m=0
